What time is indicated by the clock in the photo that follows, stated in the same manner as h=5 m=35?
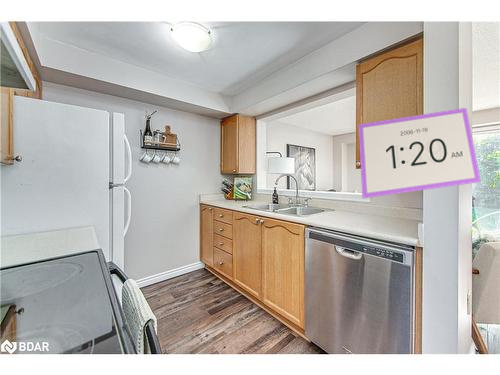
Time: h=1 m=20
